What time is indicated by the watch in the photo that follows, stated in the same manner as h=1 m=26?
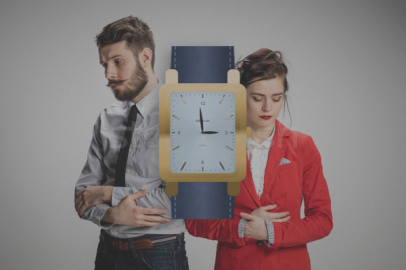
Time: h=2 m=59
